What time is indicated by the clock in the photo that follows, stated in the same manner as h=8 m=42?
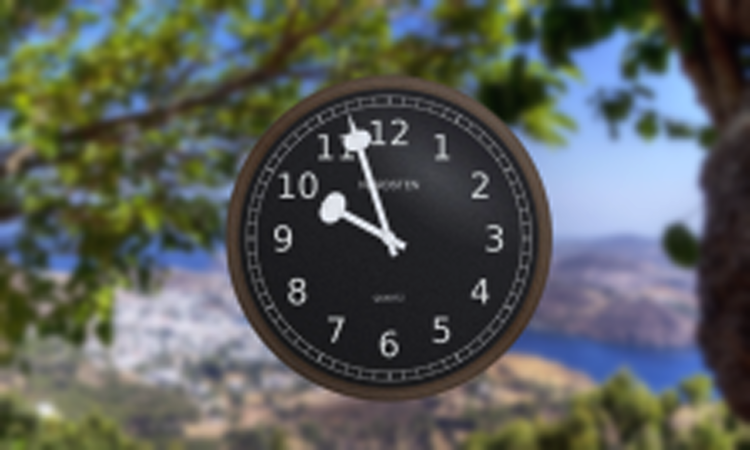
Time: h=9 m=57
